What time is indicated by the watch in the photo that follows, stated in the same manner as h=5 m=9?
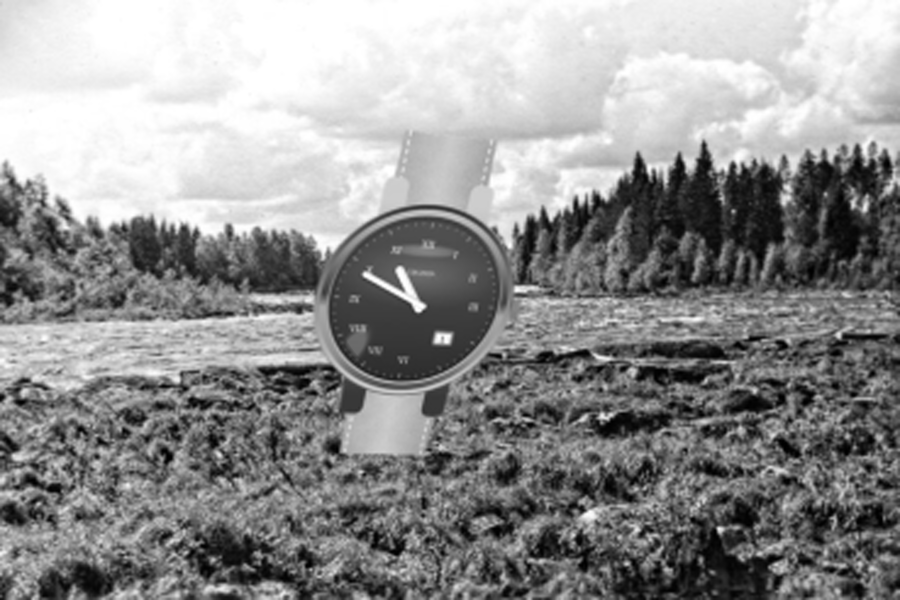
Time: h=10 m=49
